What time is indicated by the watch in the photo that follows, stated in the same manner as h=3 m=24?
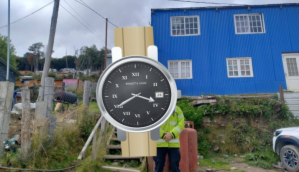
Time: h=3 m=40
